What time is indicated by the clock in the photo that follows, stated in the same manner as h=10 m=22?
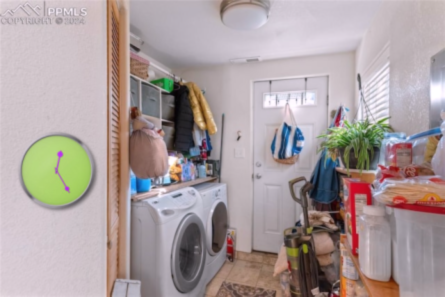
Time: h=12 m=25
